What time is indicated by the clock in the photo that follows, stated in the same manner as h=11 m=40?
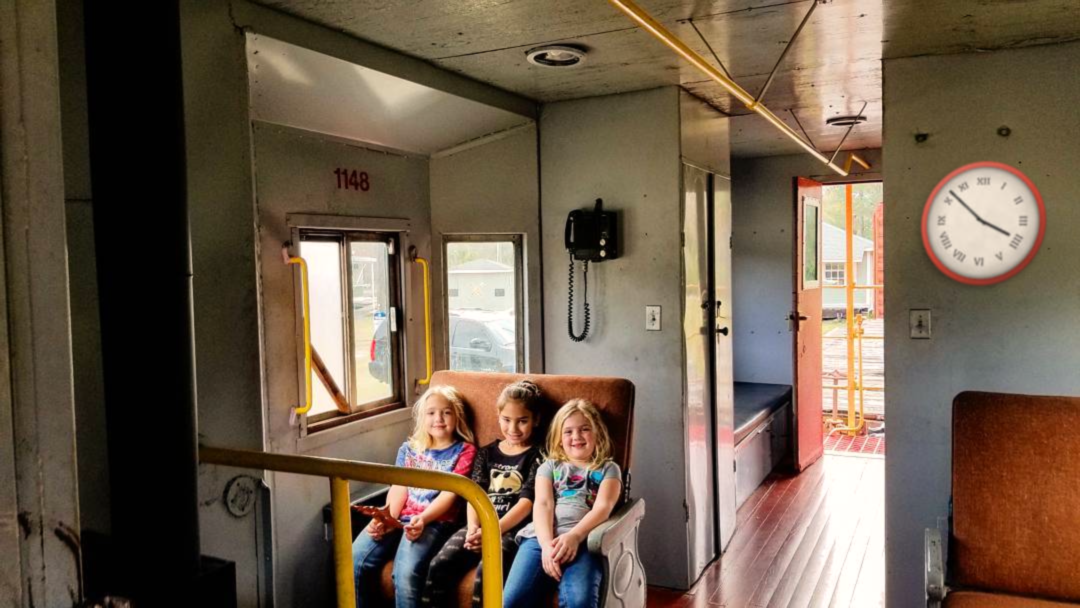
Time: h=3 m=52
